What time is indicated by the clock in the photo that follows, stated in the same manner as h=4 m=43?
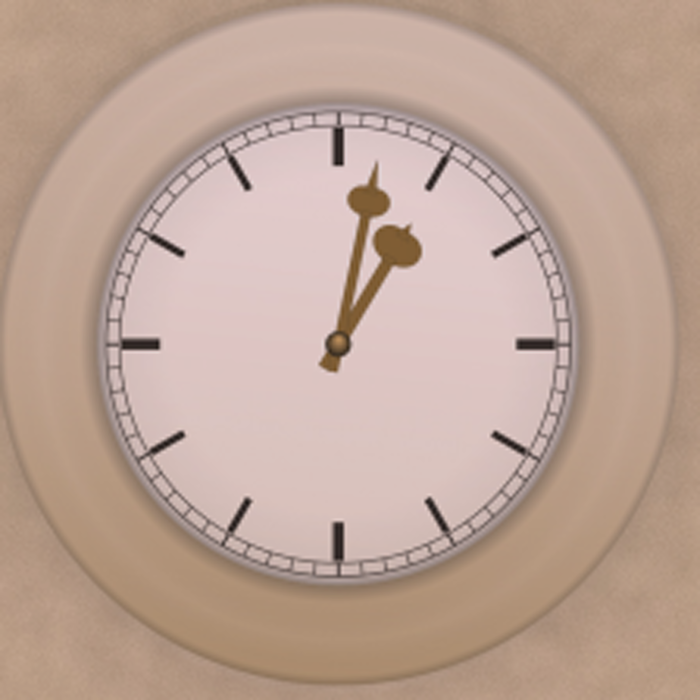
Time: h=1 m=2
